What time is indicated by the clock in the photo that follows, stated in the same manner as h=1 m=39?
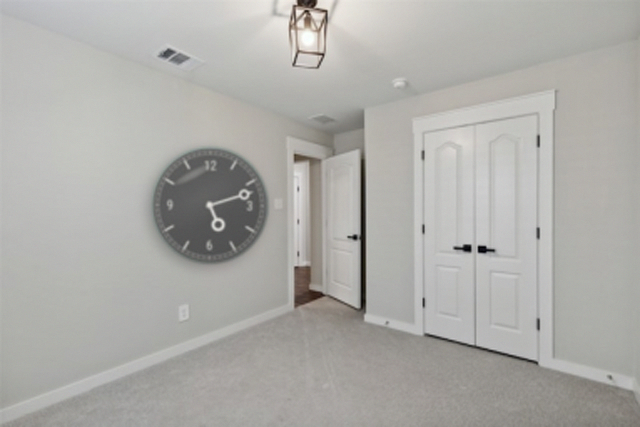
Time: h=5 m=12
